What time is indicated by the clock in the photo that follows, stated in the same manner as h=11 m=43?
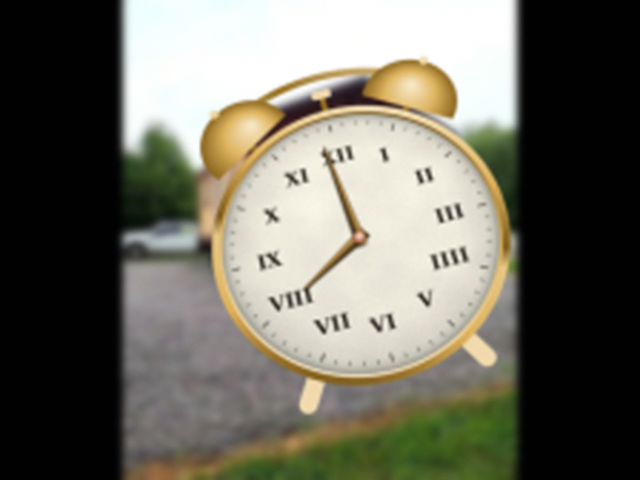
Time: h=7 m=59
